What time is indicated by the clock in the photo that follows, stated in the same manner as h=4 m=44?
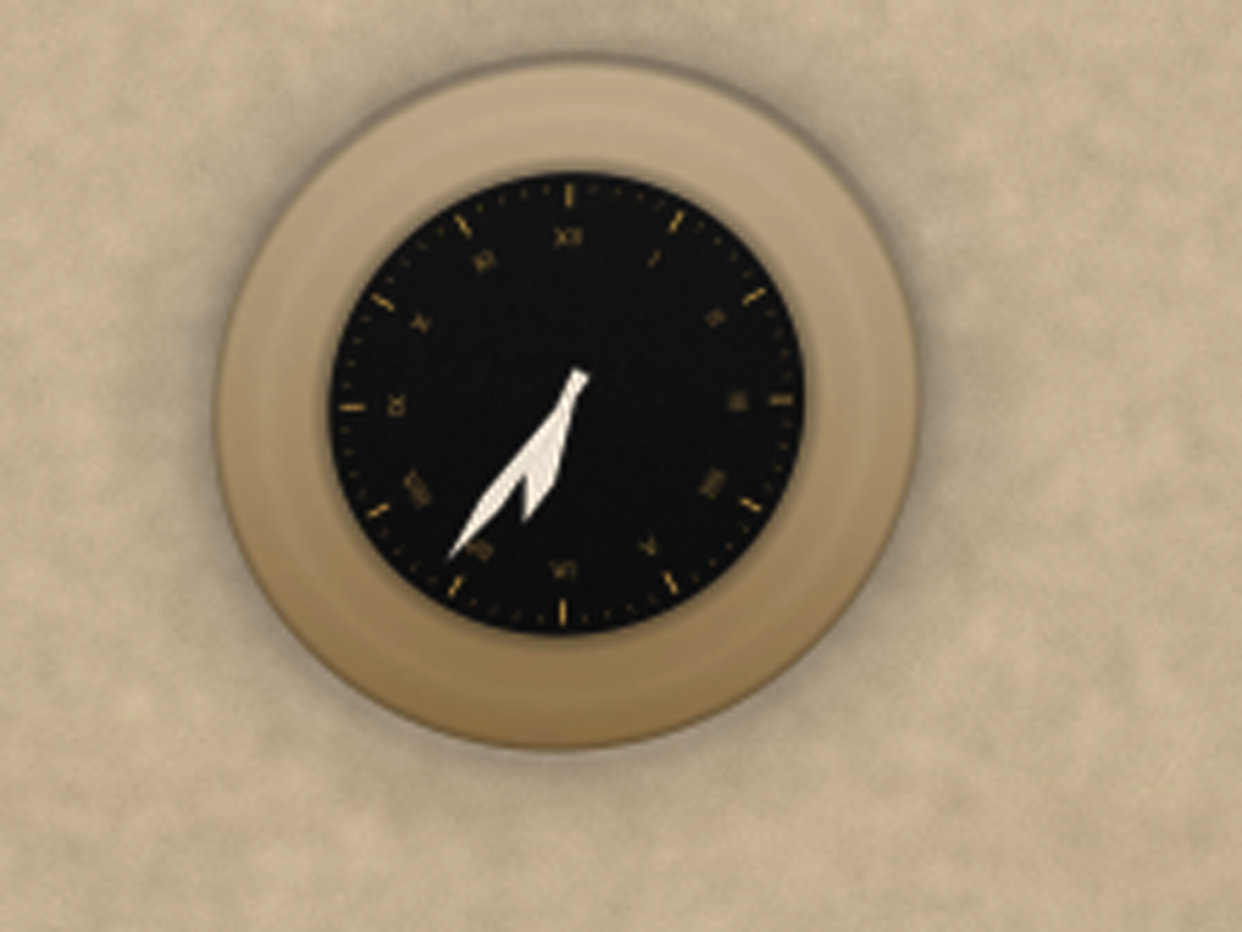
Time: h=6 m=36
